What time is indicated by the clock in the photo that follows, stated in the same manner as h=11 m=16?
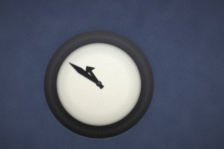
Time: h=10 m=51
